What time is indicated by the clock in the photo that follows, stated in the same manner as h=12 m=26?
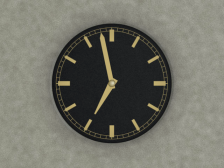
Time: h=6 m=58
